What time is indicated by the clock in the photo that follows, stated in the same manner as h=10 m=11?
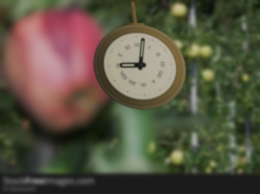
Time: h=9 m=2
